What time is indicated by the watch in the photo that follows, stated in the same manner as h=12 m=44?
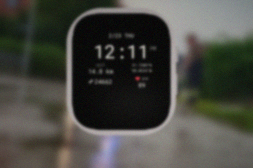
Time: h=12 m=11
